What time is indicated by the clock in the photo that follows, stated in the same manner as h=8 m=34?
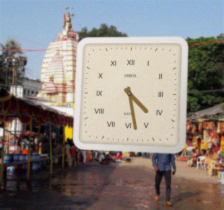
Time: h=4 m=28
